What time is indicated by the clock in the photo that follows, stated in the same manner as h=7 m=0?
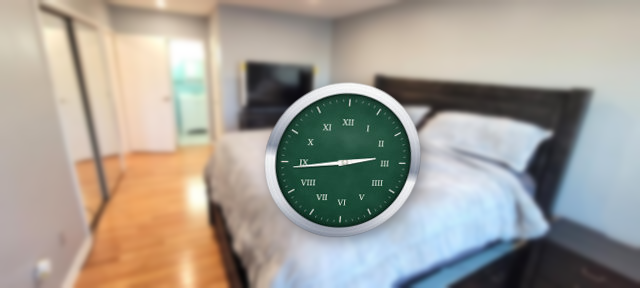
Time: h=2 m=44
